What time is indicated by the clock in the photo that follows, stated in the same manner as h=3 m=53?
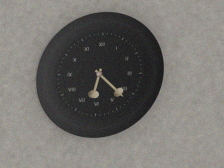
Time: h=6 m=22
